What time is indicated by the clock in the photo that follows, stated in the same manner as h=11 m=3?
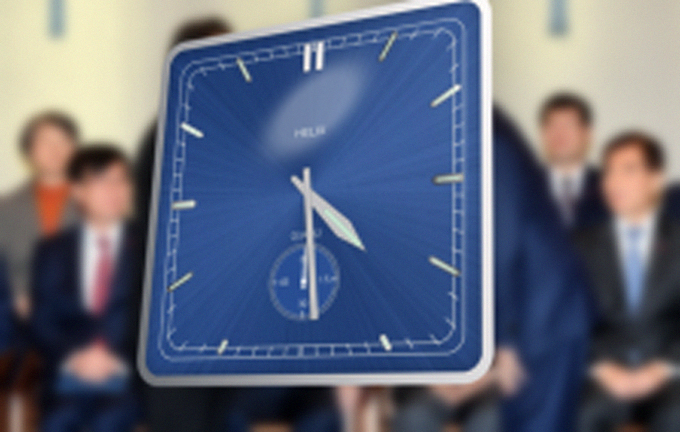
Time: h=4 m=29
